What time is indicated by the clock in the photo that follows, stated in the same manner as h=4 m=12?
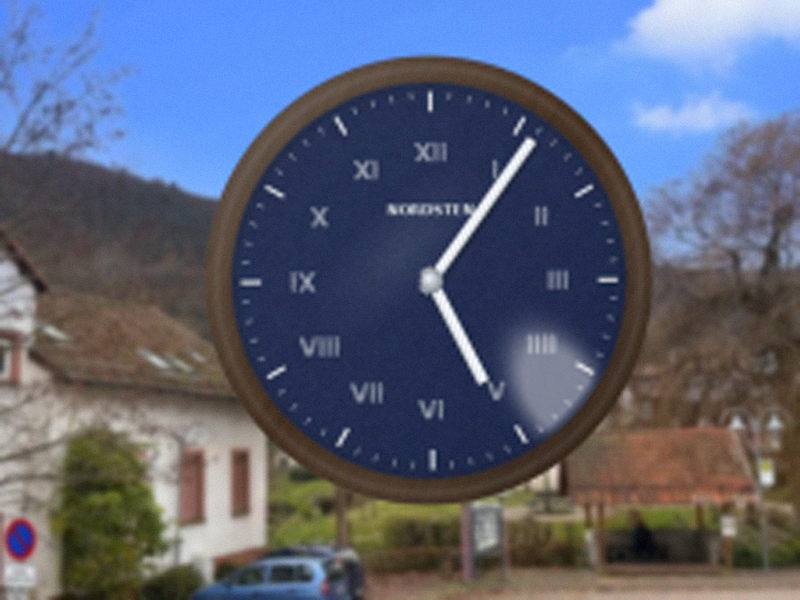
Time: h=5 m=6
